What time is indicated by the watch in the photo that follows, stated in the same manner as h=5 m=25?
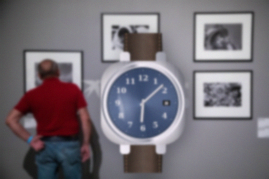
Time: h=6 m=8
